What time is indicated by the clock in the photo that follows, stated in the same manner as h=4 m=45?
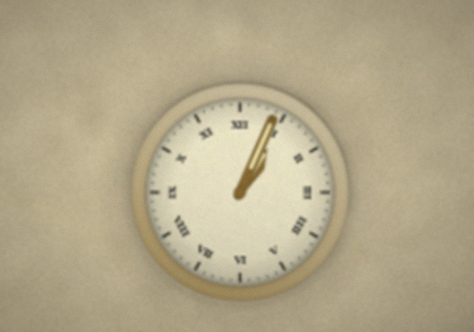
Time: h=1 m=4
